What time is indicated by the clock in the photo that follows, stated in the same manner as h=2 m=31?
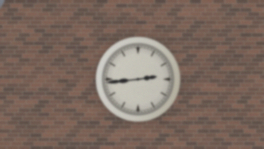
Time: h=2 m=44
